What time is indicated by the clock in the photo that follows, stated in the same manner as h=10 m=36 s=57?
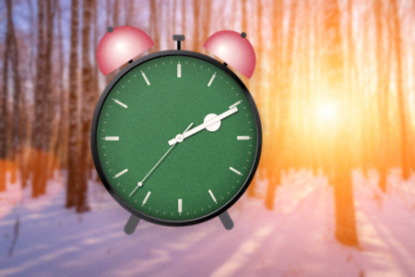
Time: h=2 m=10 s=37
